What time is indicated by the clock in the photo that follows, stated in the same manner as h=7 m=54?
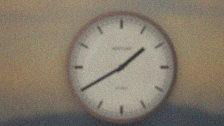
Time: h=1 m=40
